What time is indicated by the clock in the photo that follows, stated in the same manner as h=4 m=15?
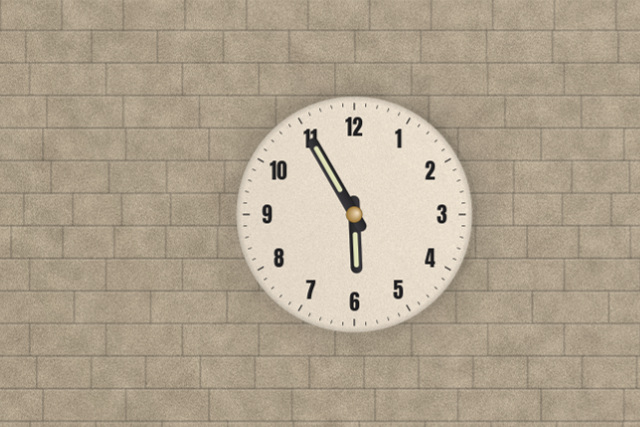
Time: h=5 m=55
